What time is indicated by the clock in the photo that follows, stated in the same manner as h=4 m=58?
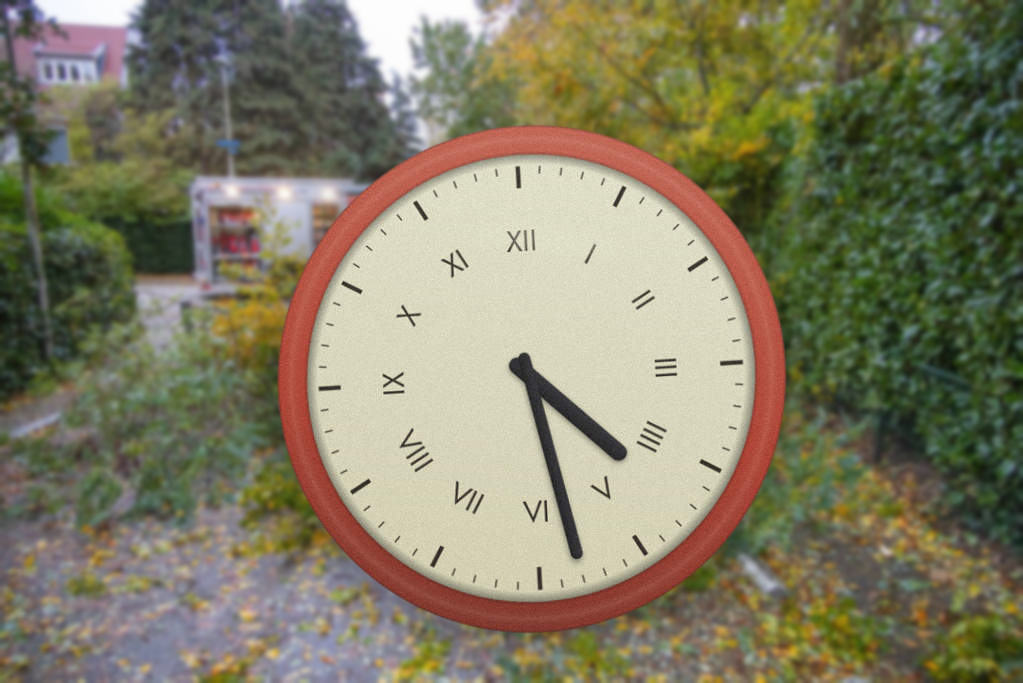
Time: h=4 m=28
